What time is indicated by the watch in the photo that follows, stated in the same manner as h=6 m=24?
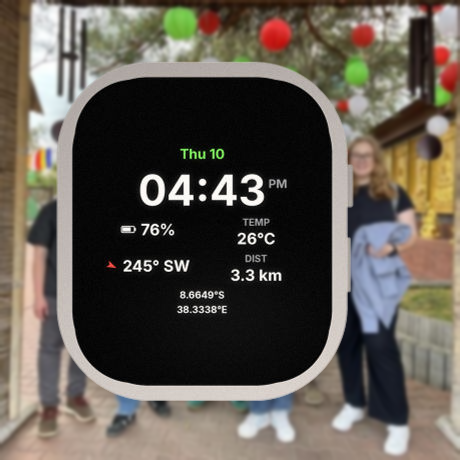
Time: h=4 m=43
